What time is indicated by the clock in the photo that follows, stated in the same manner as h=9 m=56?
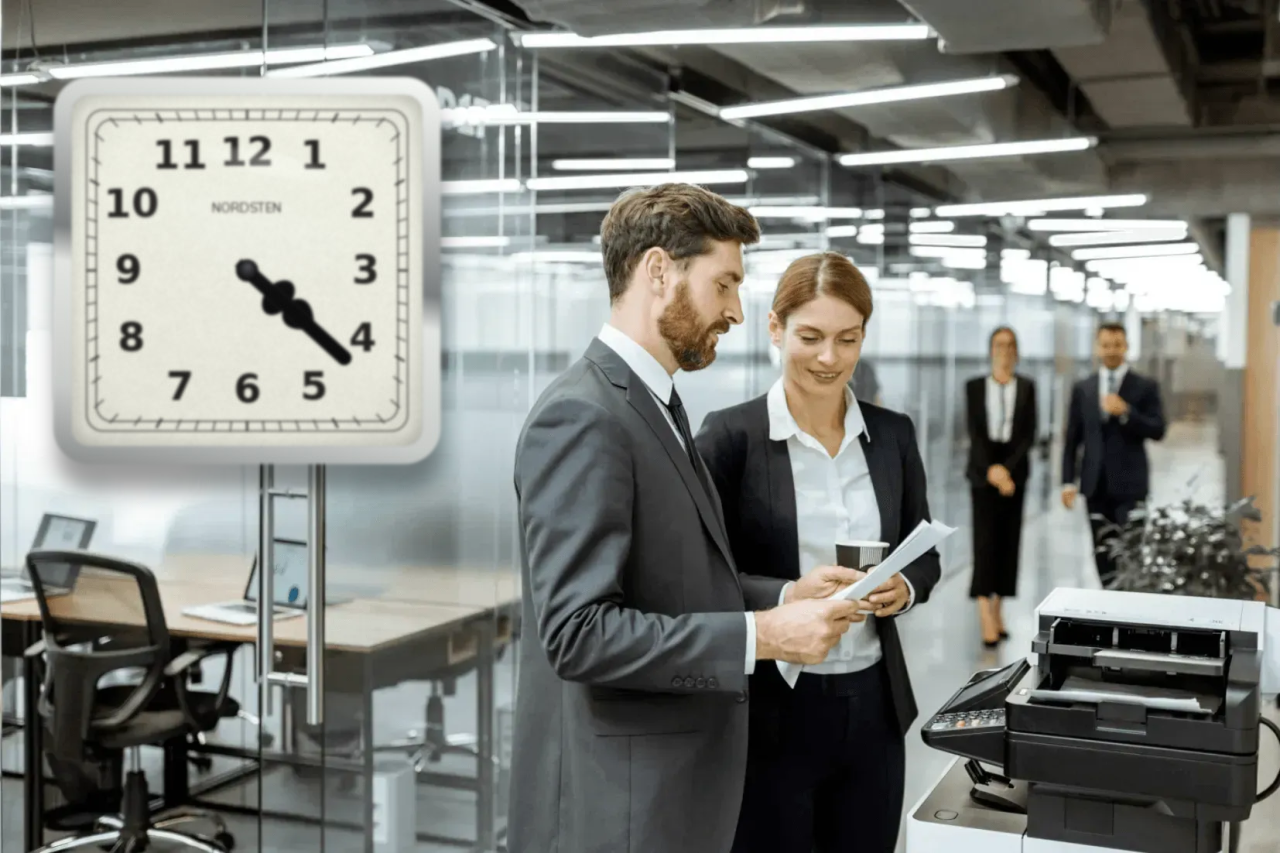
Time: h=4 m=22
